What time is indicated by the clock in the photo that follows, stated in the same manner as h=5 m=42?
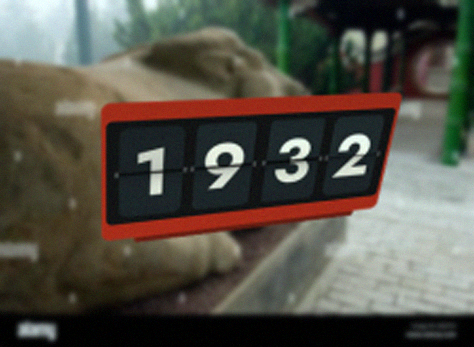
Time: h=19 m=32
